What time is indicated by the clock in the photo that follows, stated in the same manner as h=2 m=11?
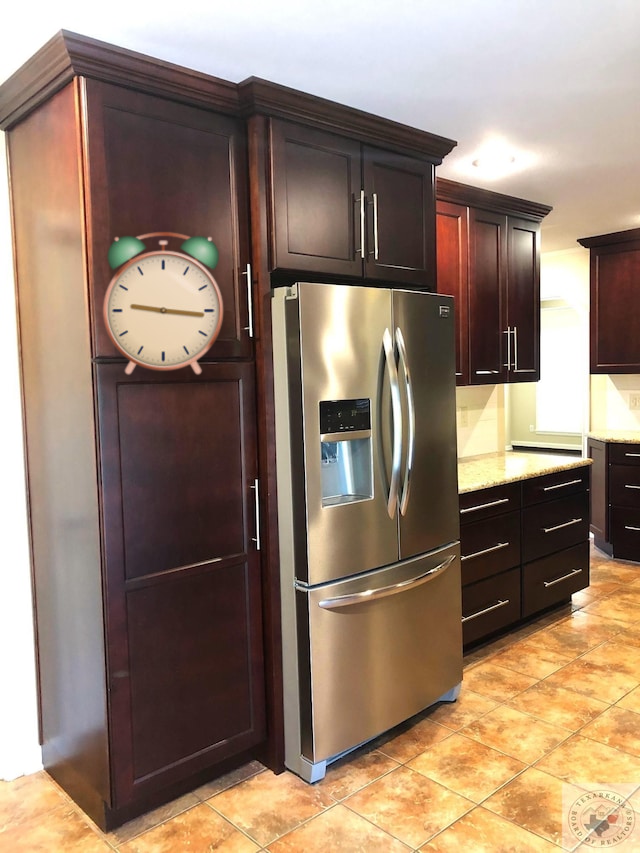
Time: h=9 m=16
